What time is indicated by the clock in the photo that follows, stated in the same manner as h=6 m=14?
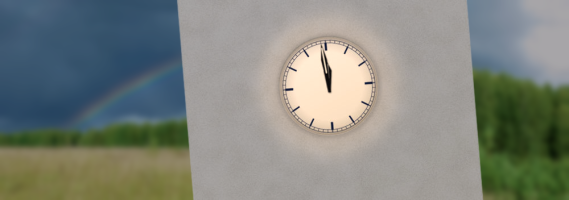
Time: h=11 m=59
